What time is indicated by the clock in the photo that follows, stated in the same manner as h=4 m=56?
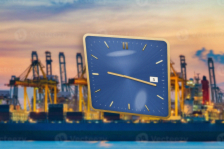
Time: h=9 m=17
